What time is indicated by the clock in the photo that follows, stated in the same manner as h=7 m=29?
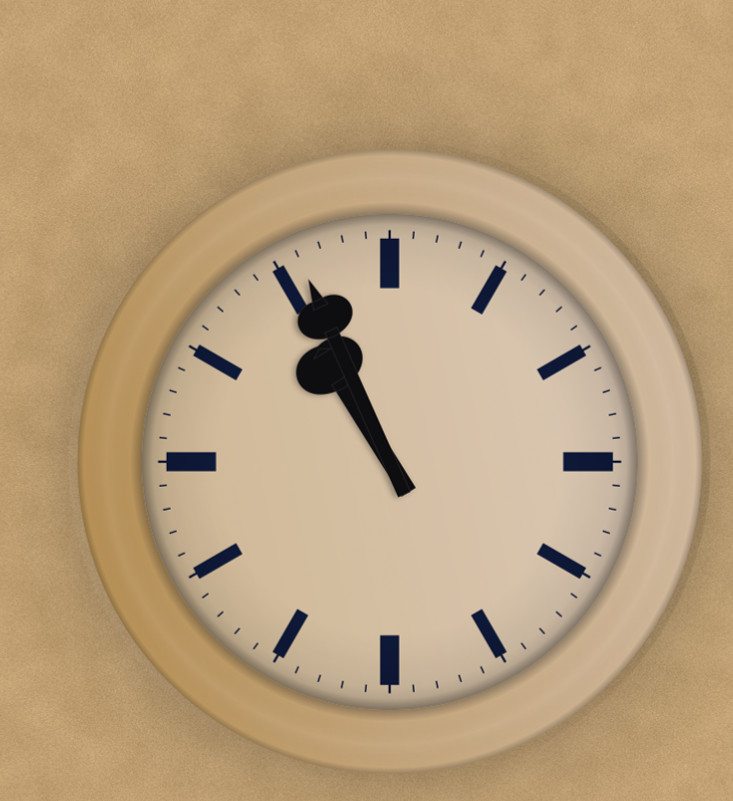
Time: h=10 m=56
